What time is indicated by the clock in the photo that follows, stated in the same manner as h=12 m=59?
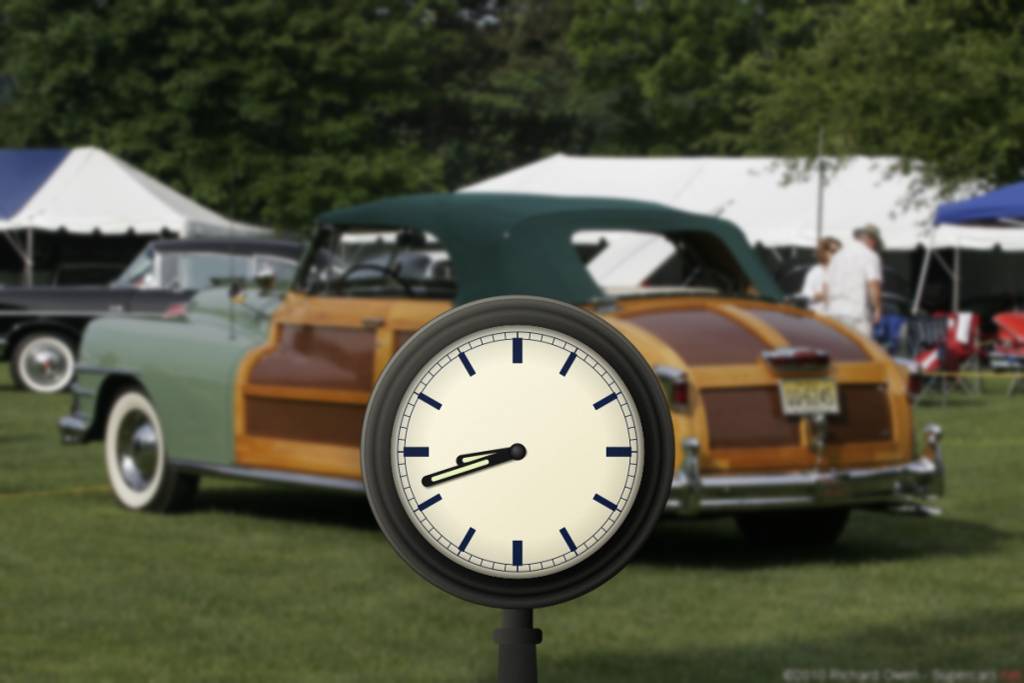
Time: h=8 m=42
